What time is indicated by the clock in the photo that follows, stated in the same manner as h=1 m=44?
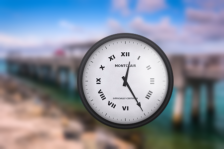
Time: h=12 m=25
